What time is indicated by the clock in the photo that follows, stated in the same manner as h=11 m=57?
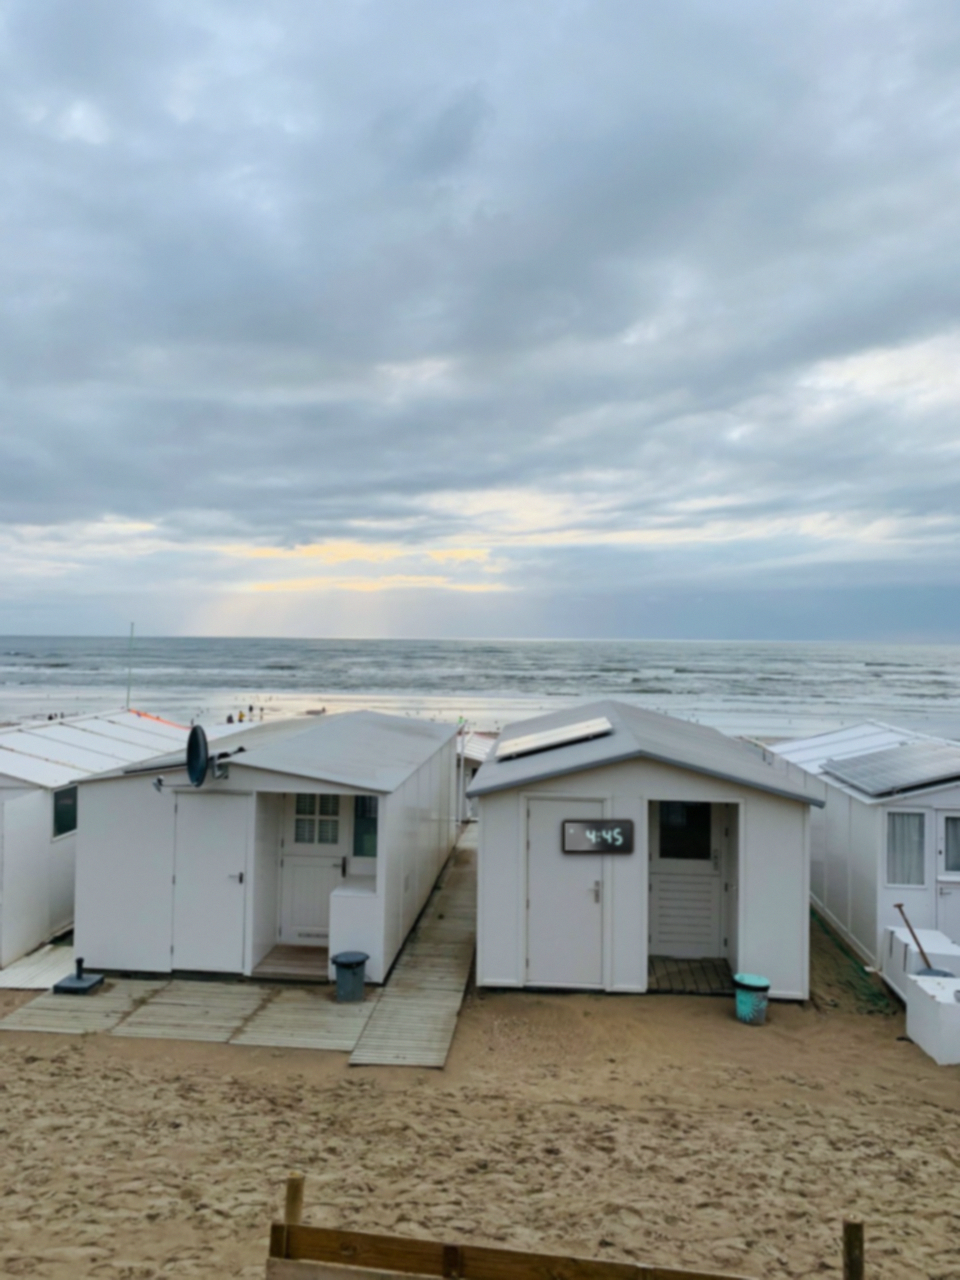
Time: h=4 m=45
